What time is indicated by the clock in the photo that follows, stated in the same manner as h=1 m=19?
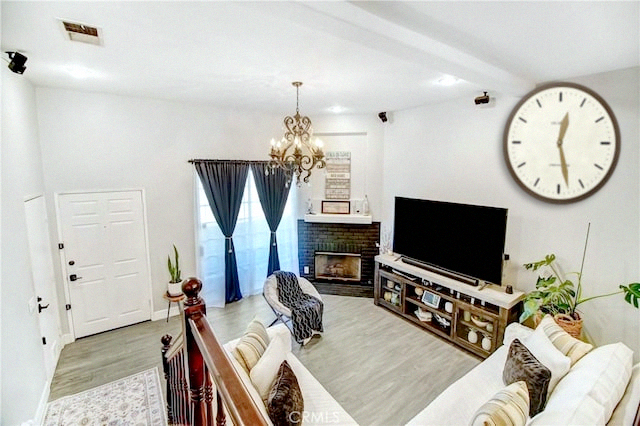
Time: h=12 m=28
